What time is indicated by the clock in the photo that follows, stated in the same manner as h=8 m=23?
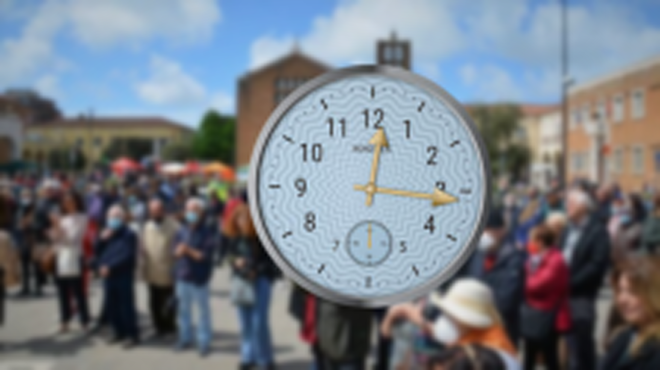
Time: h=12 m=16
